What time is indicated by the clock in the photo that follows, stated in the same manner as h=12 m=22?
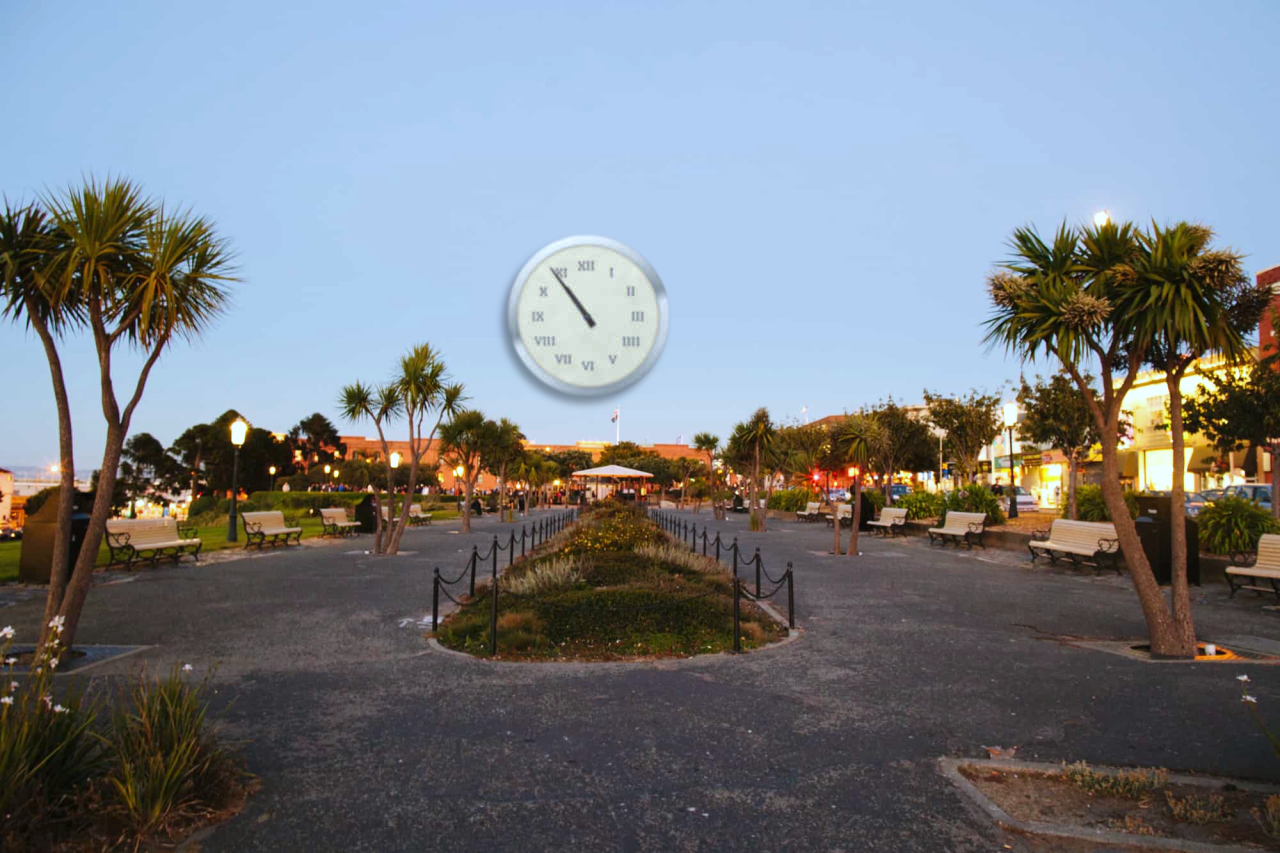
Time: h=10 m=54
